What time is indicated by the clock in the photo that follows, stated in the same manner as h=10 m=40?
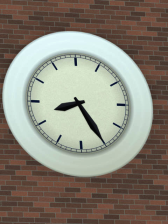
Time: h=8 m=25
